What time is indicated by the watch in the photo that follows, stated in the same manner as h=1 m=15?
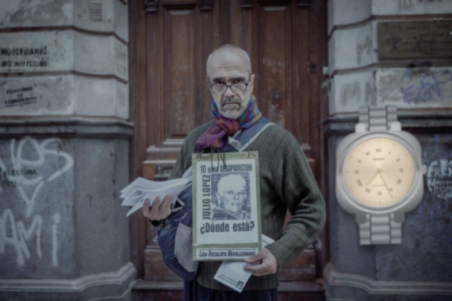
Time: h=7 m=26
